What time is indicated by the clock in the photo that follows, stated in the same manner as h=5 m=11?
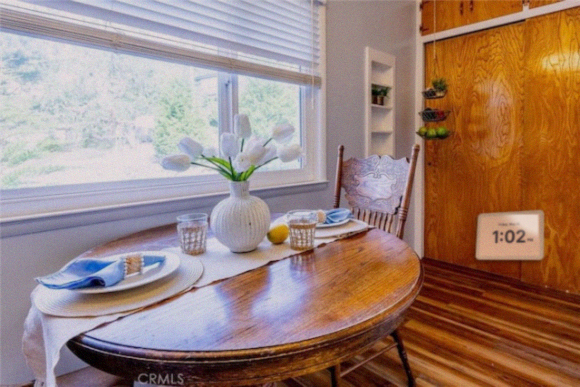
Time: h=1 m=2
